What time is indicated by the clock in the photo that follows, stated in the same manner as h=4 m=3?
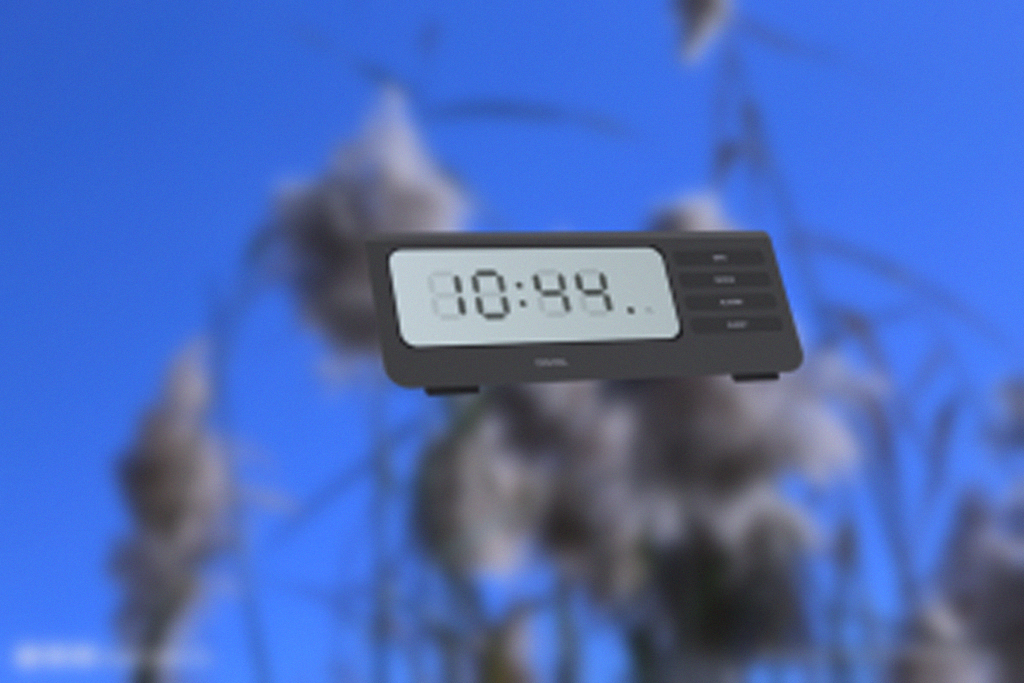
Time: h=10 m=44
